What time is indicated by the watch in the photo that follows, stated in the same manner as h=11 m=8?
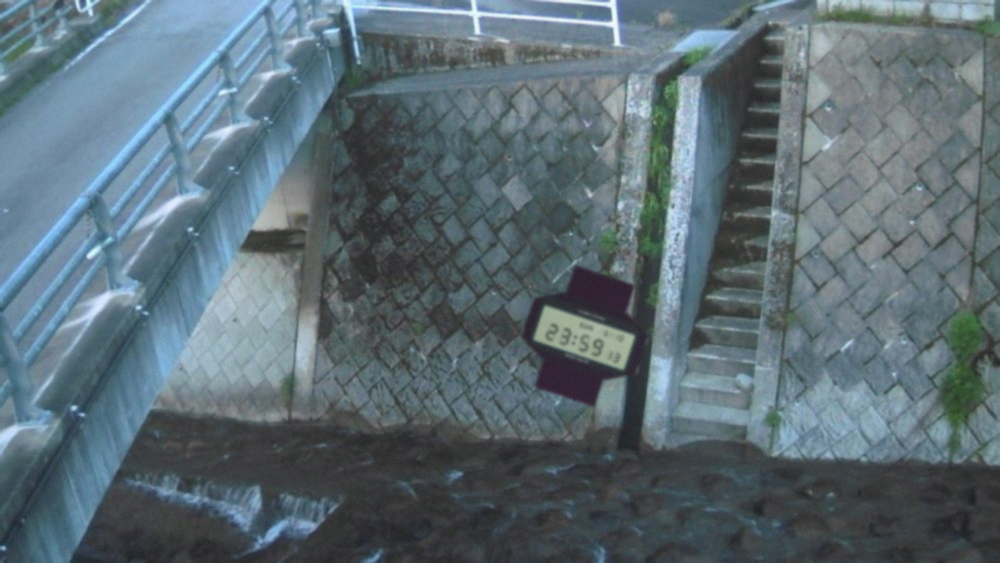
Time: h=23 m=59
